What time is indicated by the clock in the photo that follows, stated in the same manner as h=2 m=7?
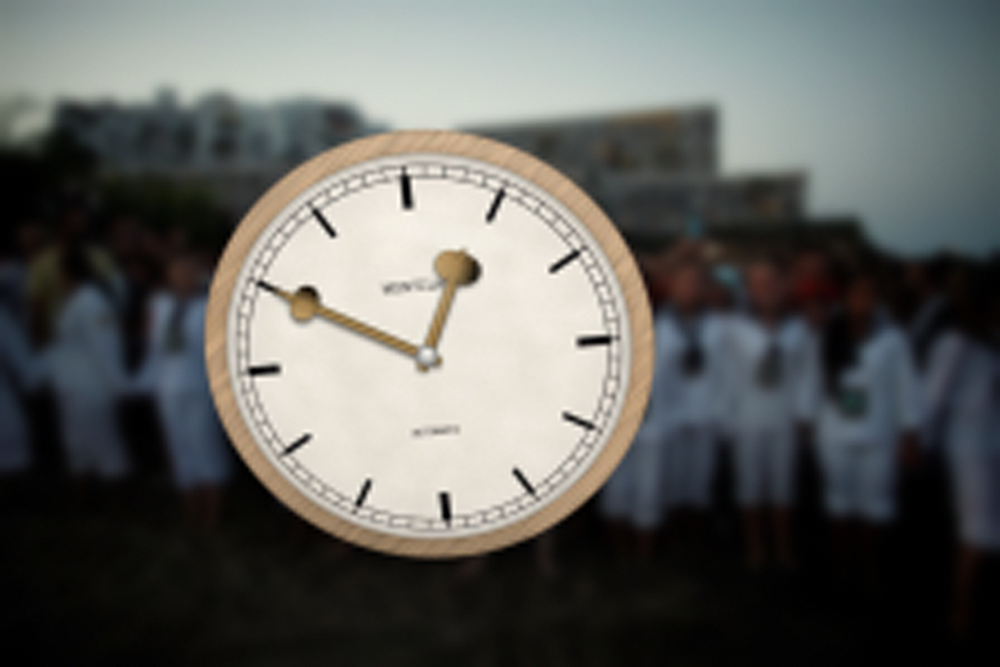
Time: h=12 m=50
